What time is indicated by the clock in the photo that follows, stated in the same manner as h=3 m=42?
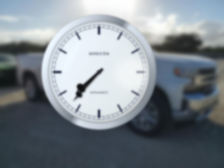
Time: h=7 m=37
